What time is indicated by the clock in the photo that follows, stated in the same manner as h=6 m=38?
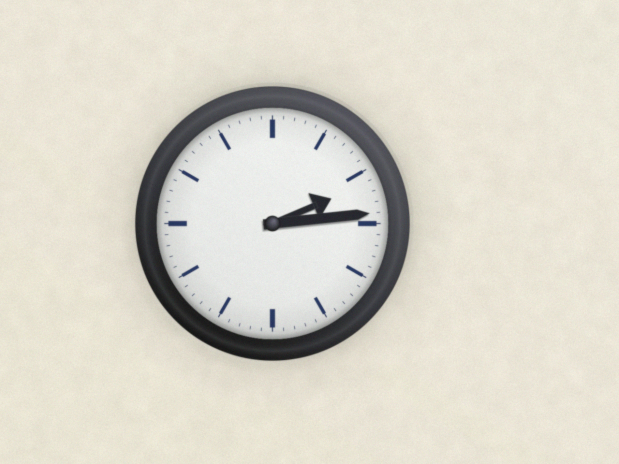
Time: h=2 m=14
